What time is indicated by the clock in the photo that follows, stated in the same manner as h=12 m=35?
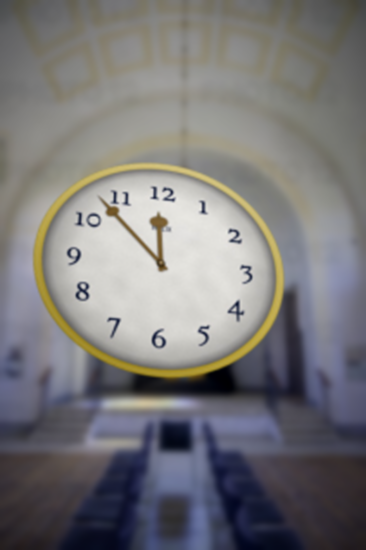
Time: h=11 m=53
